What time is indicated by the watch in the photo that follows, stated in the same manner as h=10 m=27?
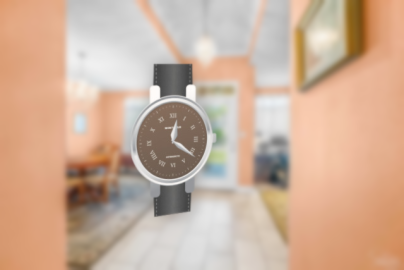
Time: h=12 m=21
